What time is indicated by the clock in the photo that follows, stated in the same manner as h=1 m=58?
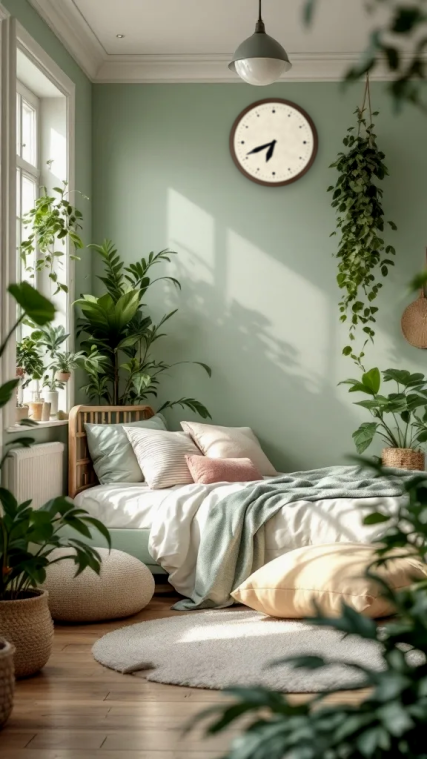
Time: h=6 m=41
